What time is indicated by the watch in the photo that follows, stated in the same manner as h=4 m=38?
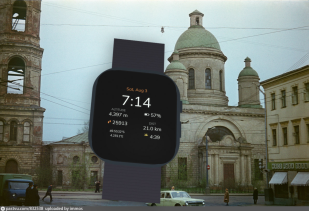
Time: h=7 m=14
